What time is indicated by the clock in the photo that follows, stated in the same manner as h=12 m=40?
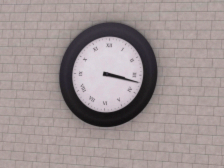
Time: h=3 m=17
